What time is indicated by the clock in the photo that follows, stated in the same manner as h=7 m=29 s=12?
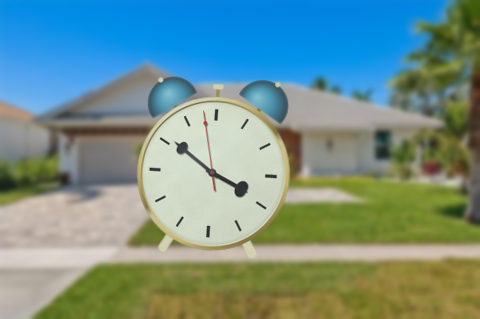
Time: h=3 m=50 s=58
